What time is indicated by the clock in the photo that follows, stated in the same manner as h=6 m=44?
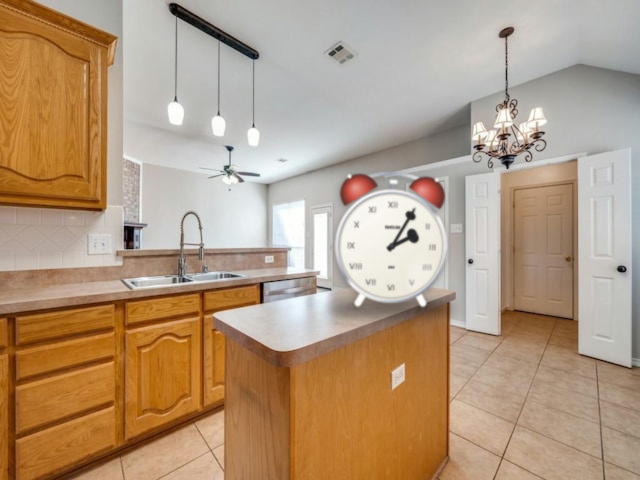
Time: h=2 m=5
